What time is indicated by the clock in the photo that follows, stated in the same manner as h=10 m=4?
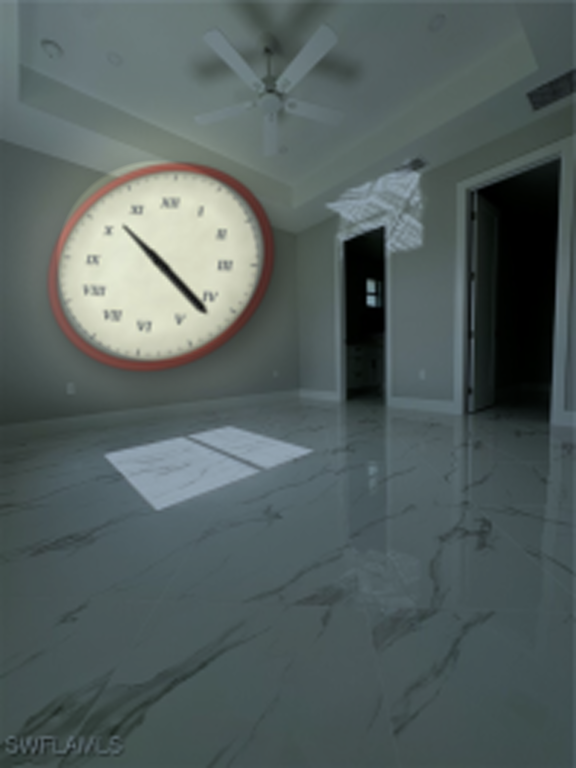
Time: h=10 m=22
